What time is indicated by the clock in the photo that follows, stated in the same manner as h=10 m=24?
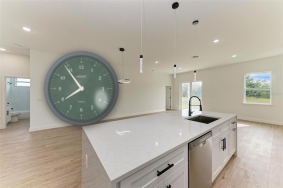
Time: h=7 m=54
